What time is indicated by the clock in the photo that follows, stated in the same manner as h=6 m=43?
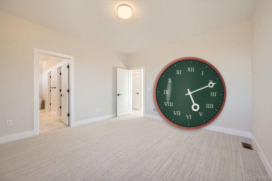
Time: h=5 m=11
